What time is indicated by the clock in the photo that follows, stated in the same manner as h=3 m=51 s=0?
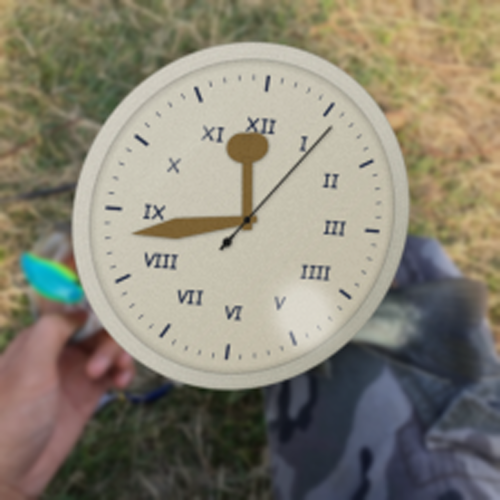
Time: h=11 m=43 s=6
